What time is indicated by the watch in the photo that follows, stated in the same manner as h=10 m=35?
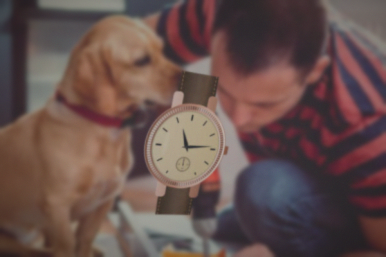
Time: h=11 m=14
